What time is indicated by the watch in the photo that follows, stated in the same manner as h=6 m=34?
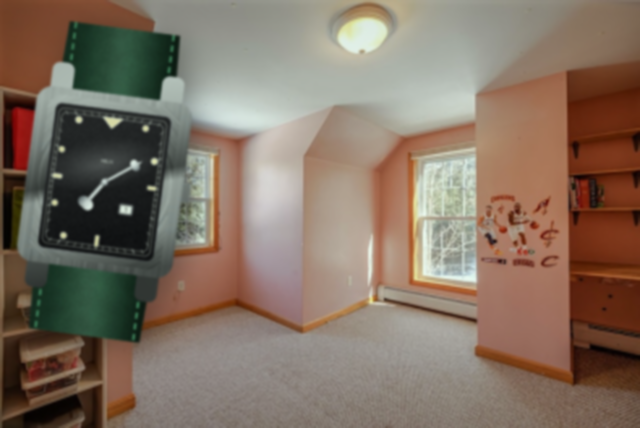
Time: h=7 m=9
